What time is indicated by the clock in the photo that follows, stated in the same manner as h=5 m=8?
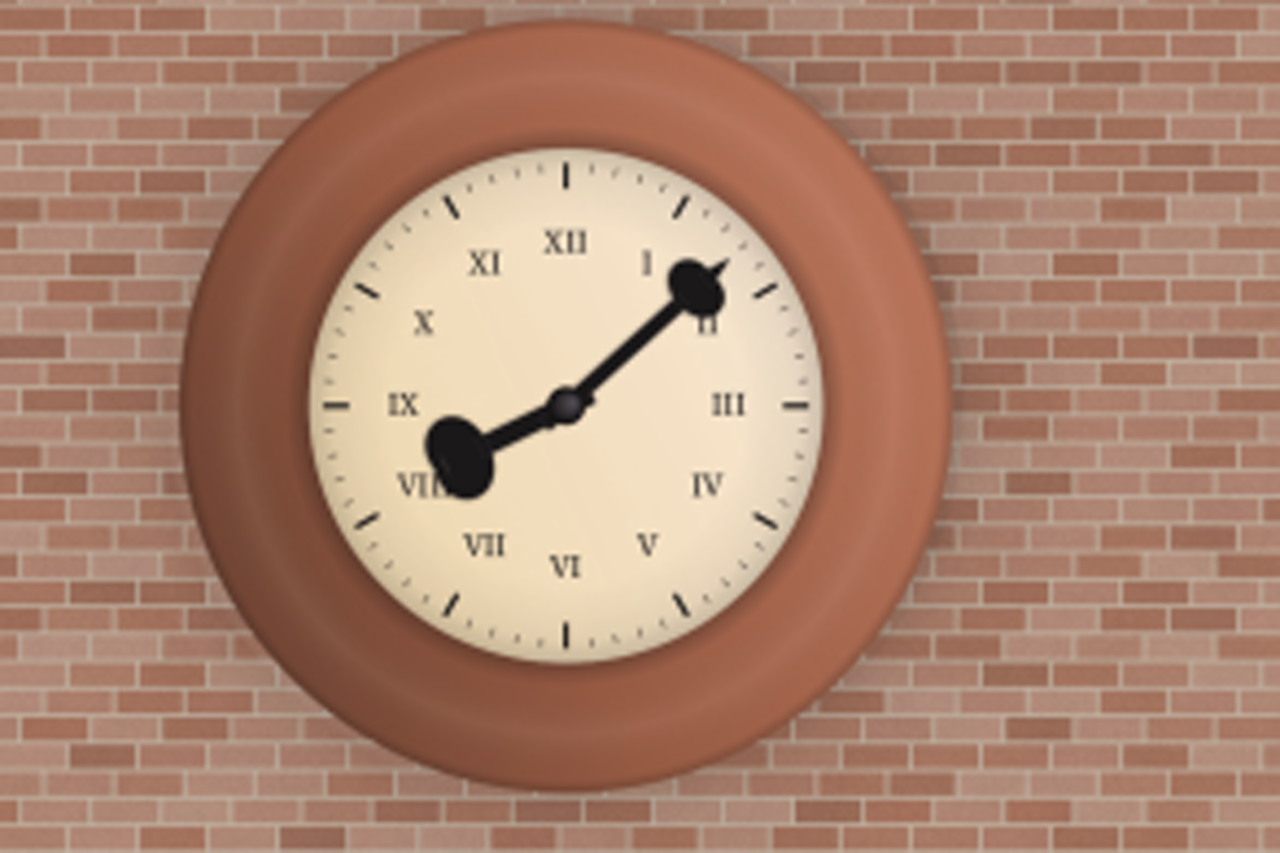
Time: h=8 m=8
